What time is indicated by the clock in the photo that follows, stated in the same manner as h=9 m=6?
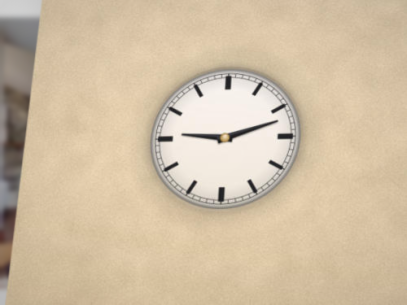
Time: h=9 m=12
